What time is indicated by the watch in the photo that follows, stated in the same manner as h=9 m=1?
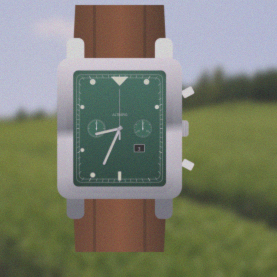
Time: h=8 m=34
